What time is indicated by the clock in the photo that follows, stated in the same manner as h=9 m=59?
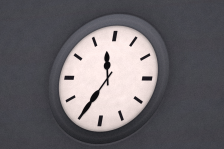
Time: h=11 m=35
